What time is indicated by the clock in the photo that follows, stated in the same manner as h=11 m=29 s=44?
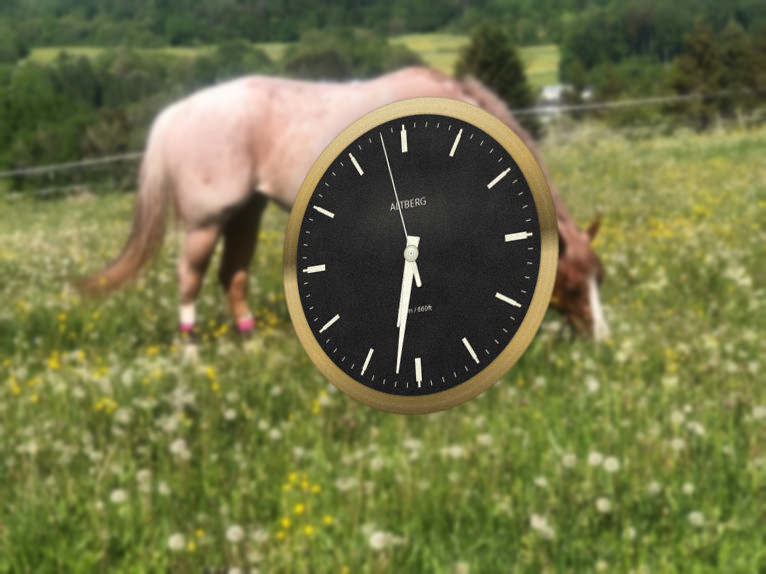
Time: h=6 m=31 s=58
